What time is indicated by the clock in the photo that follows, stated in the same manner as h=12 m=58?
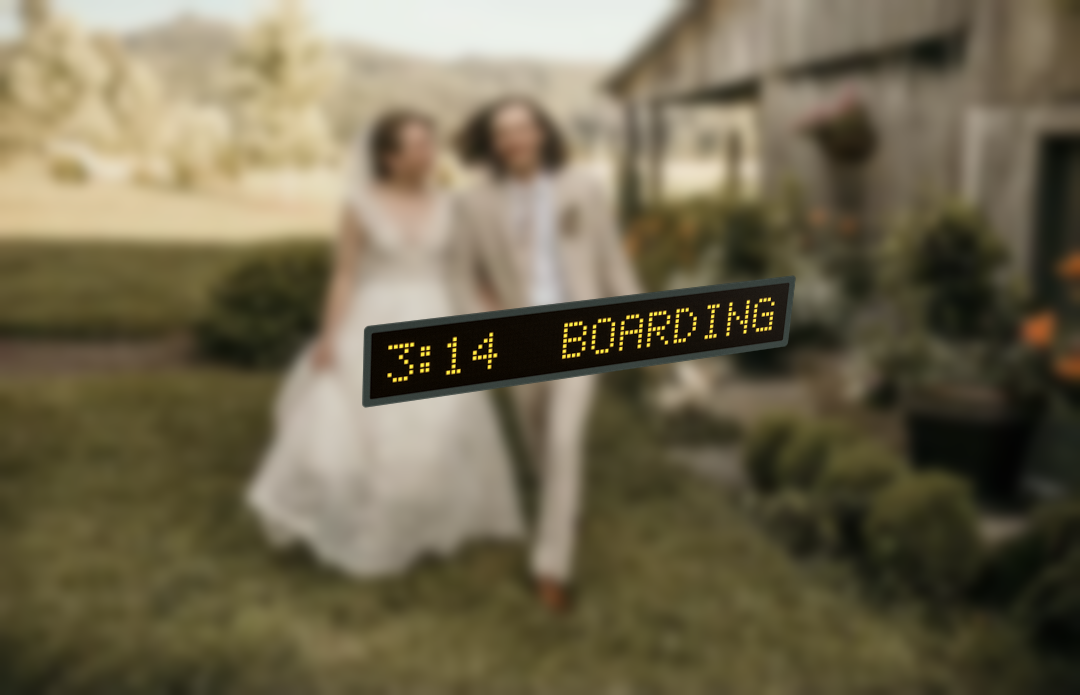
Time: h=3 m=14
